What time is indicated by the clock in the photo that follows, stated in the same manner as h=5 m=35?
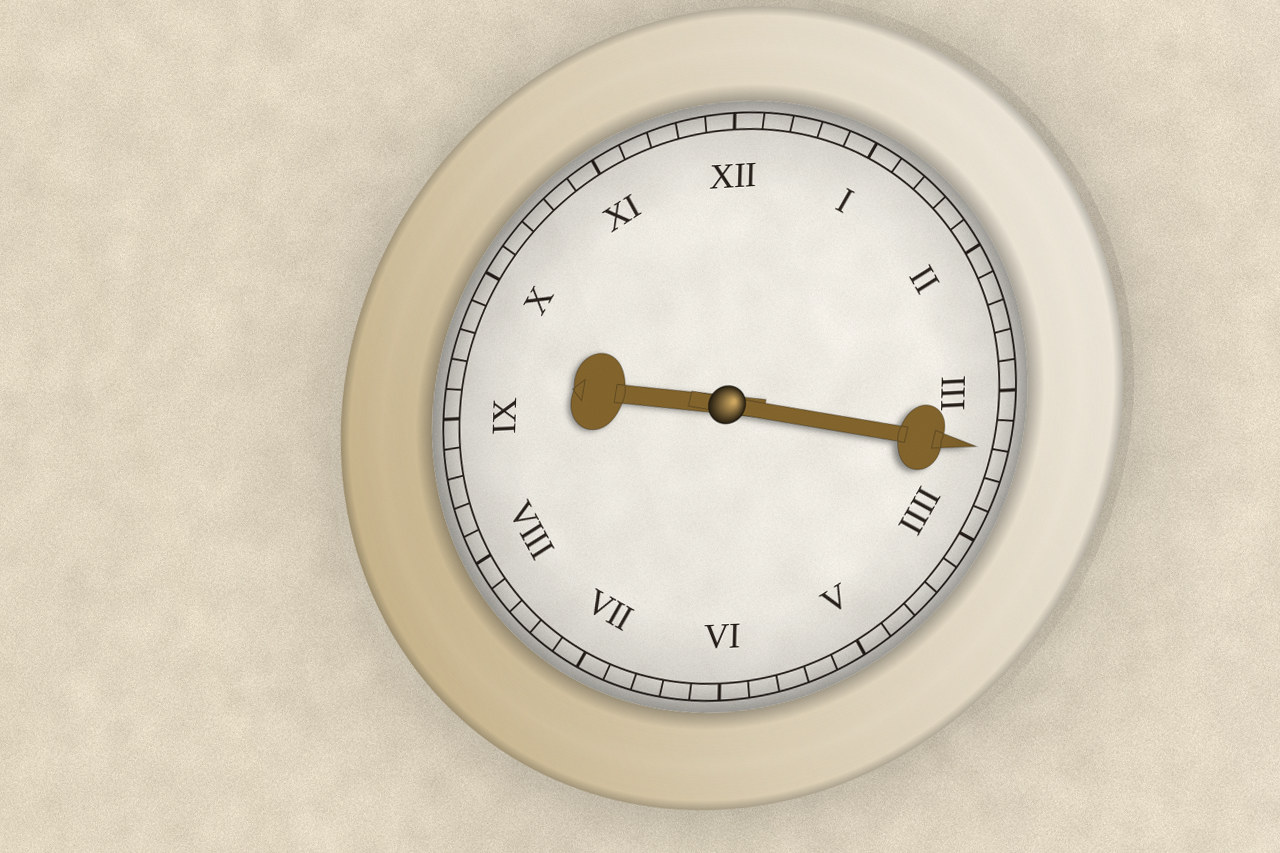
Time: h=9 m=17
